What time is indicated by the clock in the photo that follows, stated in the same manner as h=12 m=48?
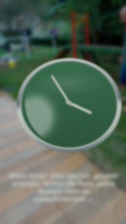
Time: h=3 m=55
